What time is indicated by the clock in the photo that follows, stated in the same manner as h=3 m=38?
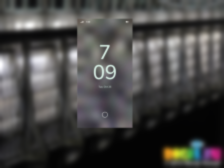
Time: h=7 m=9
